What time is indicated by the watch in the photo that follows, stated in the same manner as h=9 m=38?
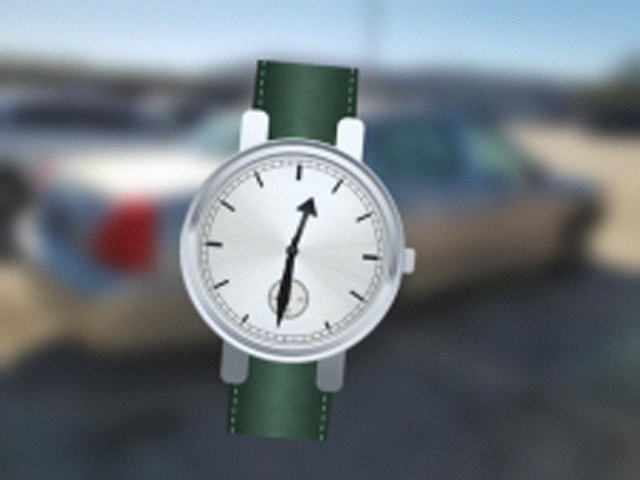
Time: h=12 m=31
